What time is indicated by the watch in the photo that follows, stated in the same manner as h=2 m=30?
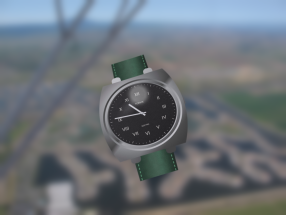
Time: h=10 m=46
